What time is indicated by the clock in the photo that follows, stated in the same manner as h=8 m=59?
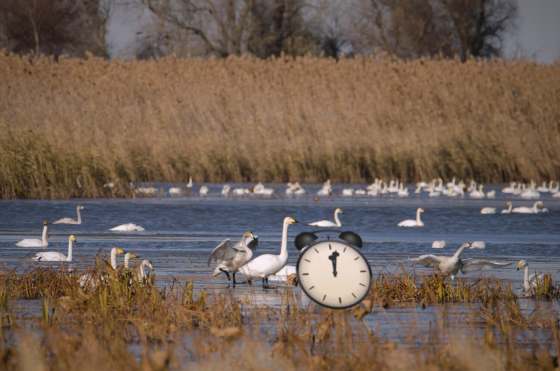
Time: h=12 m=2
